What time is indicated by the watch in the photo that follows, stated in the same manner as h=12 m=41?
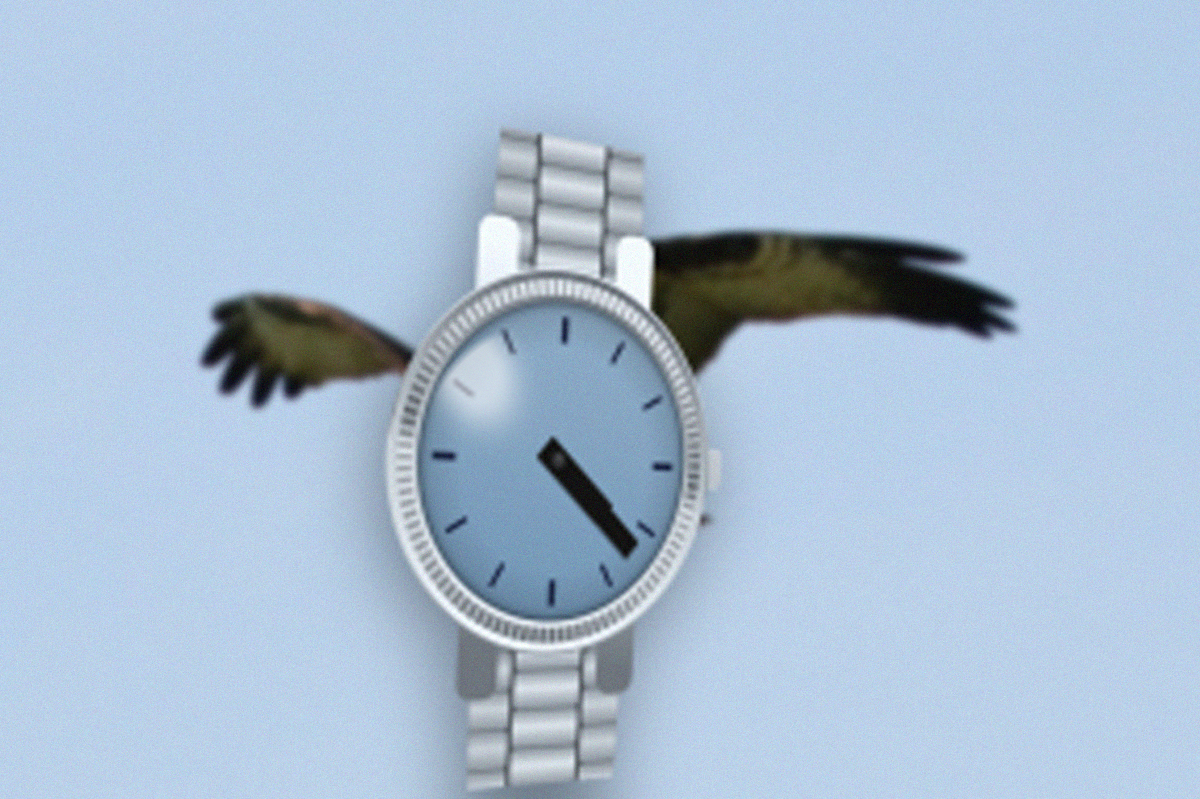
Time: h=4 m=22
